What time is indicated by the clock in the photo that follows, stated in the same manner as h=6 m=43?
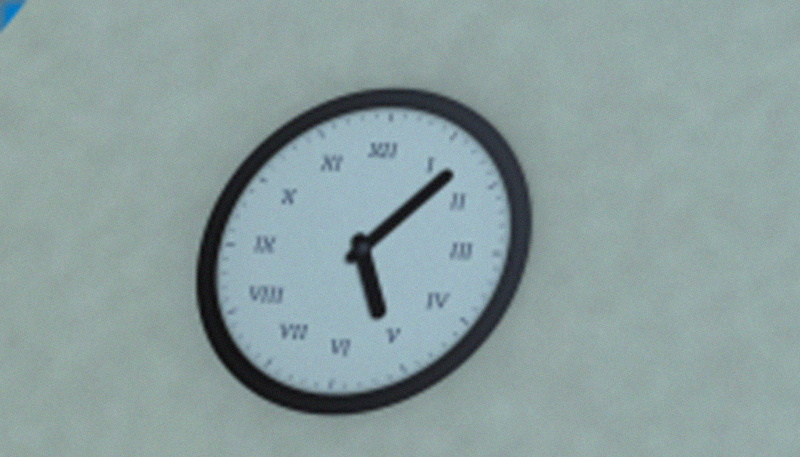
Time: h=5 m=7
